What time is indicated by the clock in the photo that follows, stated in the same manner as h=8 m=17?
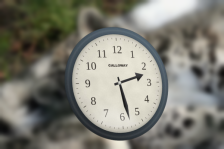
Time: h=2 m=28
